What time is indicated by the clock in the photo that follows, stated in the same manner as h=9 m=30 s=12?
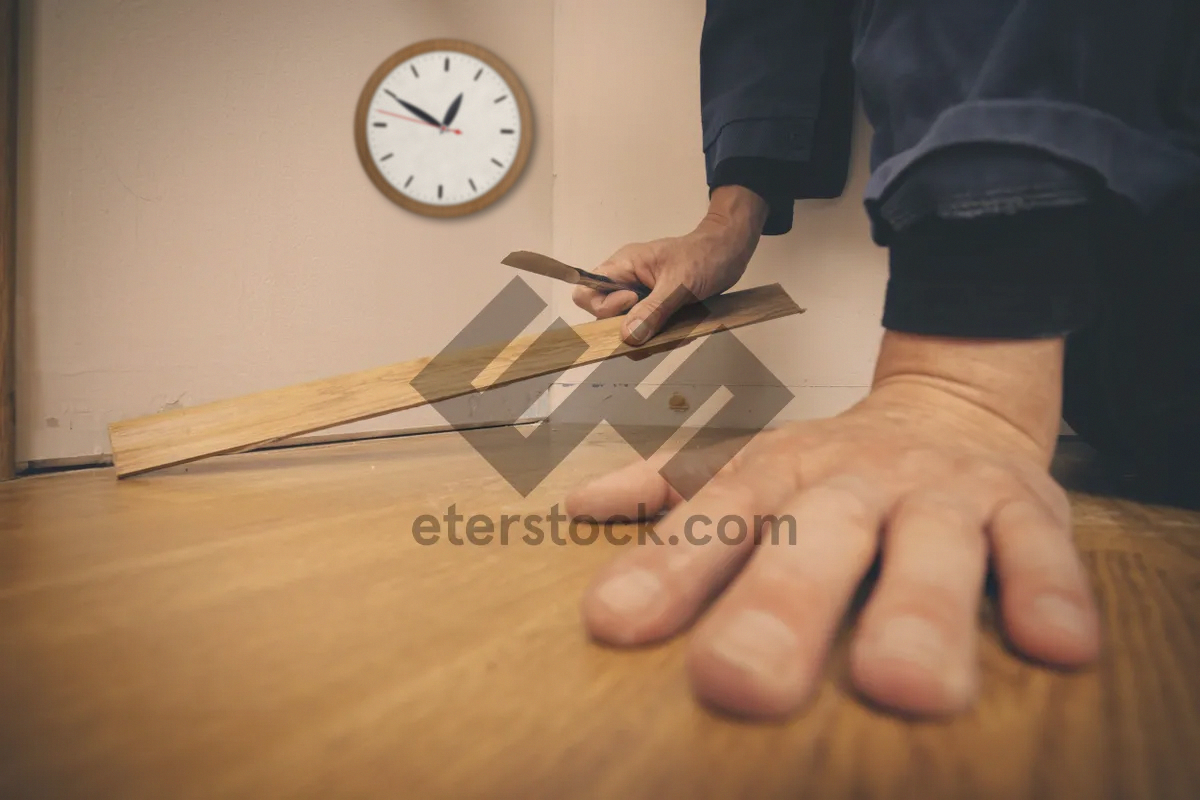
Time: h=12 m=49 s=47
